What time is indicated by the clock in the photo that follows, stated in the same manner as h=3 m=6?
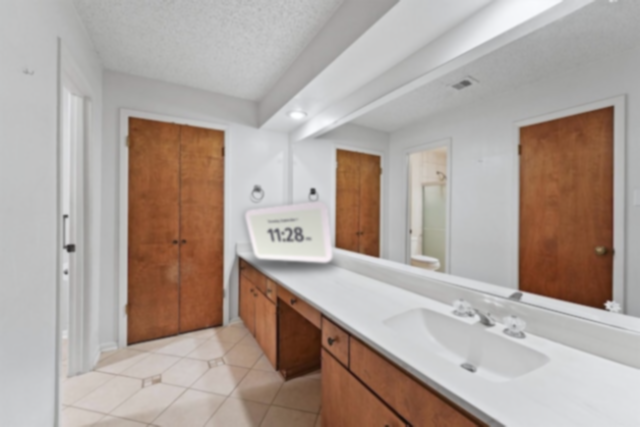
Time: h=11 m=28
